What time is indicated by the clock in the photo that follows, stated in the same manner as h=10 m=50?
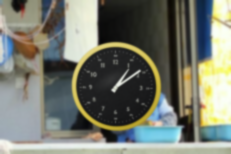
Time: h=1 m=9
